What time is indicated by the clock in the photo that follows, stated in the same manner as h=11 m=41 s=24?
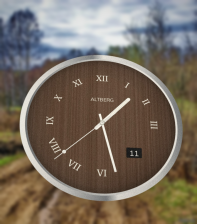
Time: h=1 m=27 s=38
